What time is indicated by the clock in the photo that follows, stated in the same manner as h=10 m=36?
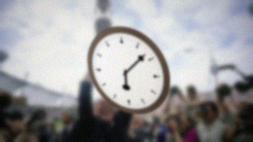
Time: h=6 m=8
